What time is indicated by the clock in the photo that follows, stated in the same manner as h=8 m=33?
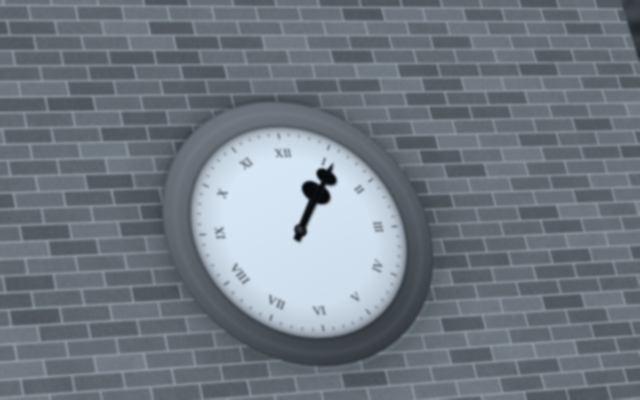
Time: h=1 m=6
